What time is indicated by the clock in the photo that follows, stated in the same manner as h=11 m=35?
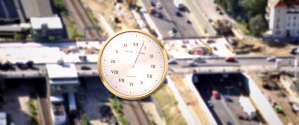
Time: h=12 m=3
